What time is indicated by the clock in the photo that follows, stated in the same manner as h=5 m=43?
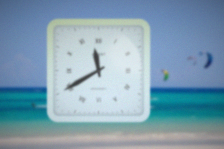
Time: h=11 m=40
